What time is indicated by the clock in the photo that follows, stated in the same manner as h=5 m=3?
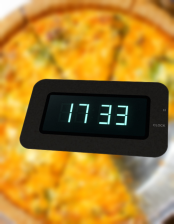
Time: h=17 m=33
